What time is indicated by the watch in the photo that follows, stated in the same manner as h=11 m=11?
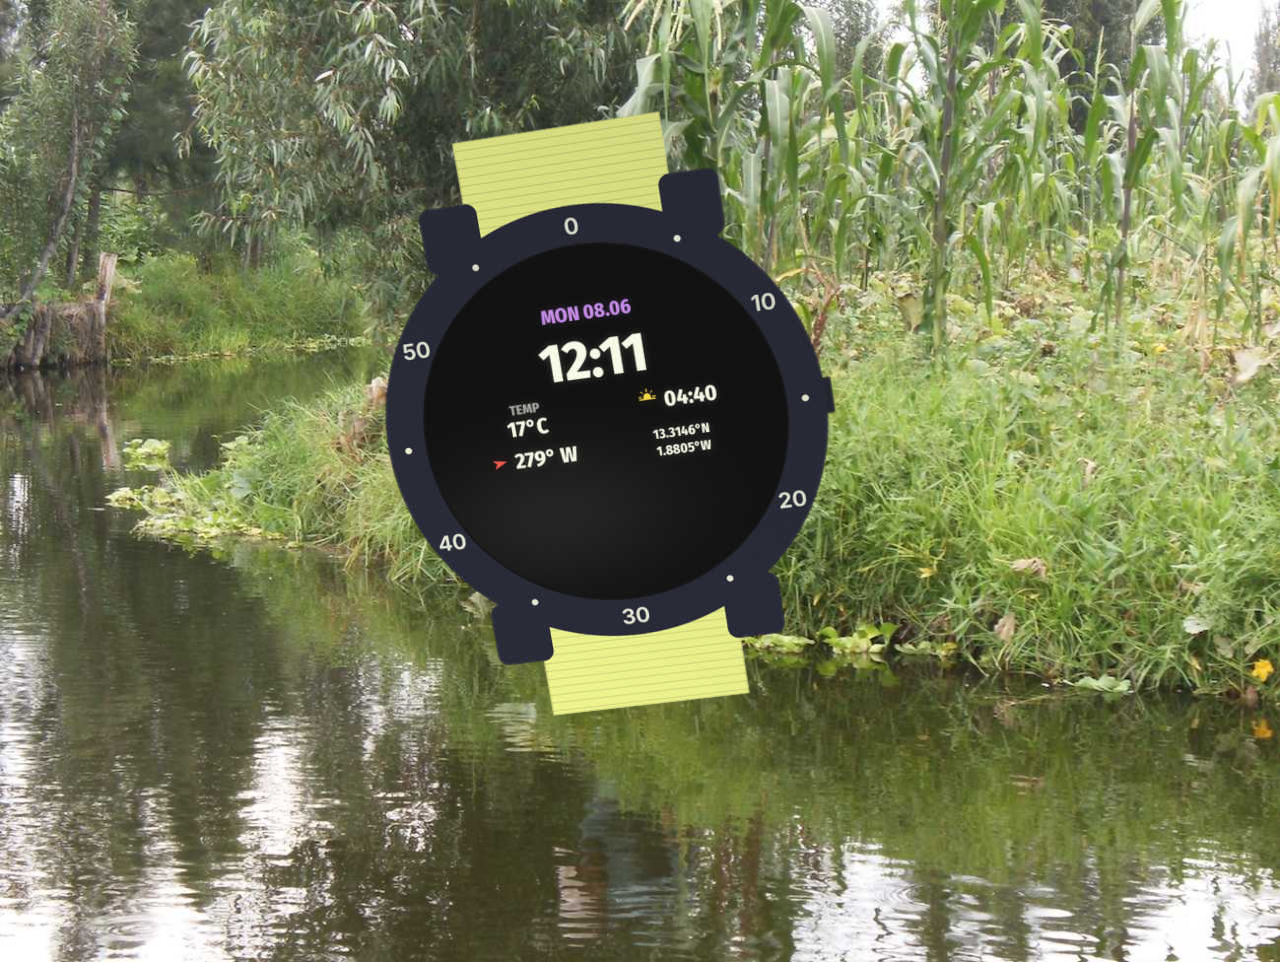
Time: h=12 m=11
